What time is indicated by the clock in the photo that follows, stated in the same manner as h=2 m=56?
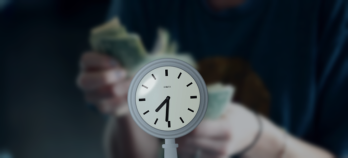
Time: h=7 m=31
